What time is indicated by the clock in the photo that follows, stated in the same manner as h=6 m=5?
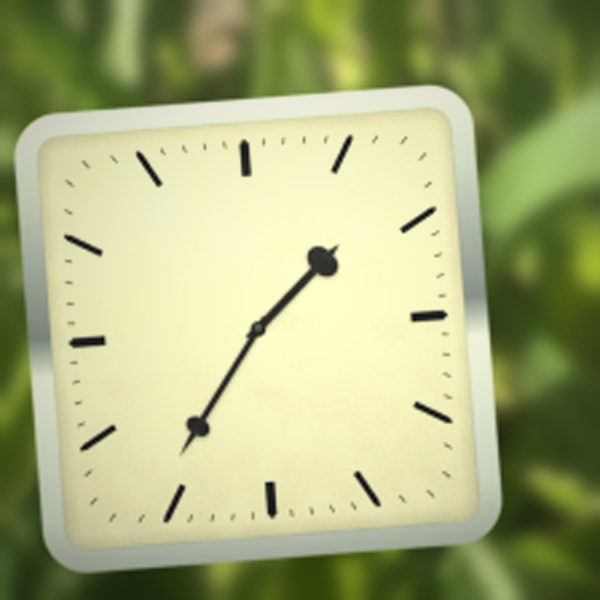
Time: h=1 m=36
